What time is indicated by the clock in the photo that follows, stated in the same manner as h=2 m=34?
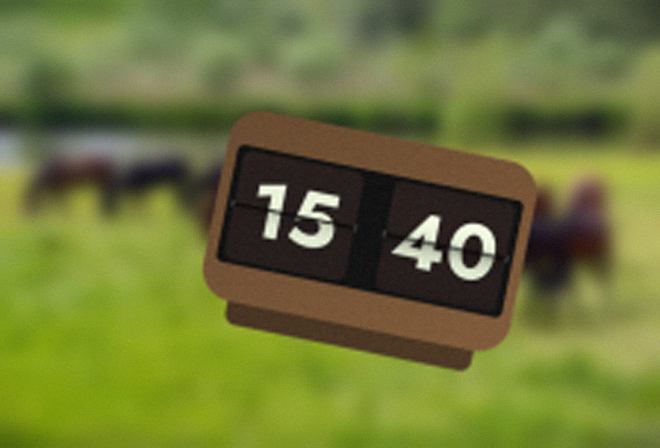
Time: h=15 m=40
